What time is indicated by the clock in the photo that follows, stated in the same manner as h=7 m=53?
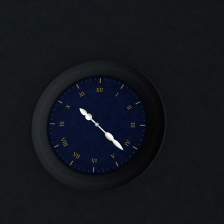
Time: h=10 m=22
